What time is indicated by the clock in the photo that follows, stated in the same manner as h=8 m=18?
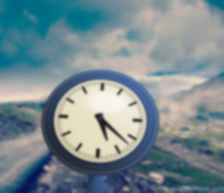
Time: h=5 m=22
